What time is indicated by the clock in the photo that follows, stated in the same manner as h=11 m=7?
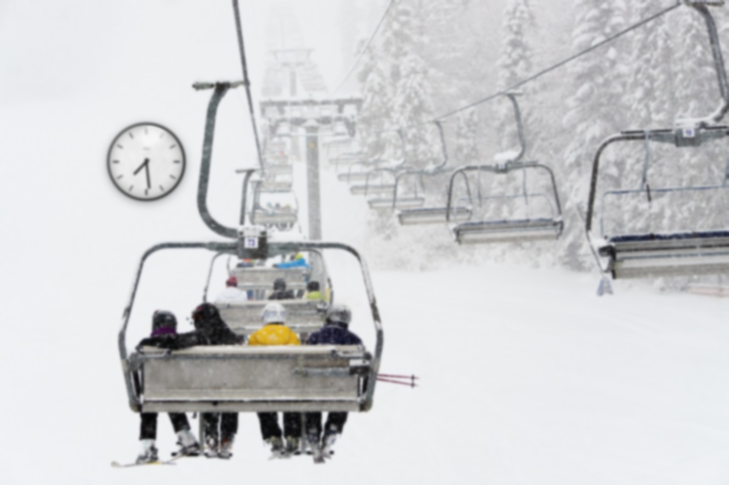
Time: h=7 m=29
